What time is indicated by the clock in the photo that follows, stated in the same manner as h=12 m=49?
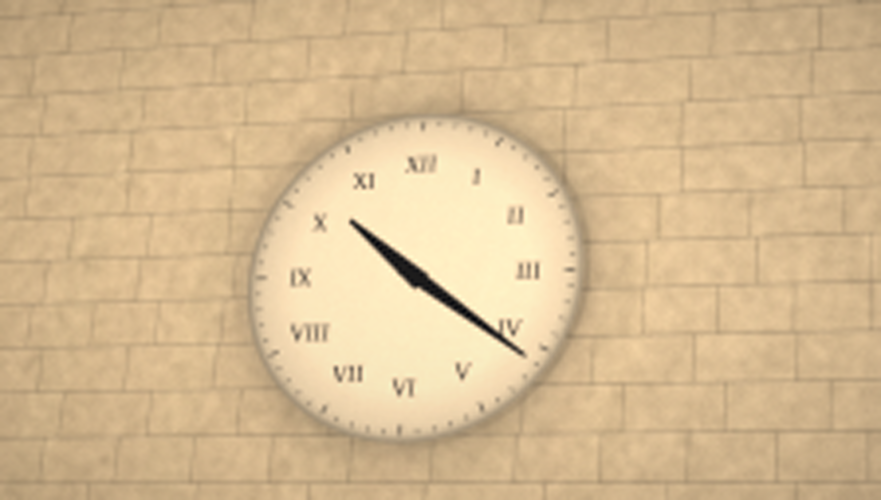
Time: h=10 m=21
